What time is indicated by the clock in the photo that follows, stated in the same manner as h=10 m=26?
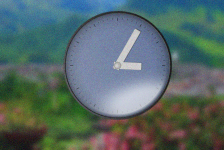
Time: h=3 m=5
